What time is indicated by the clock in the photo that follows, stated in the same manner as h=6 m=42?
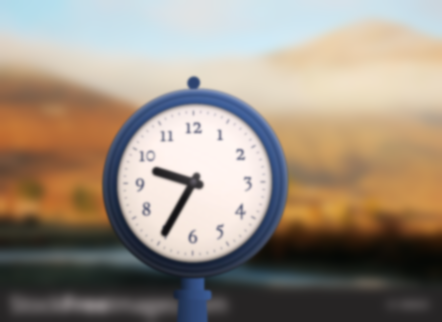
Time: h=9 m=35
